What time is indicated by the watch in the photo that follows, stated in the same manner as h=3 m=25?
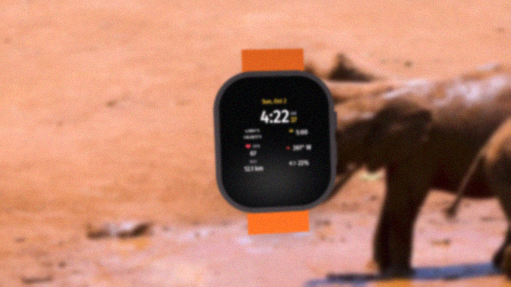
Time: h=4 m=22
